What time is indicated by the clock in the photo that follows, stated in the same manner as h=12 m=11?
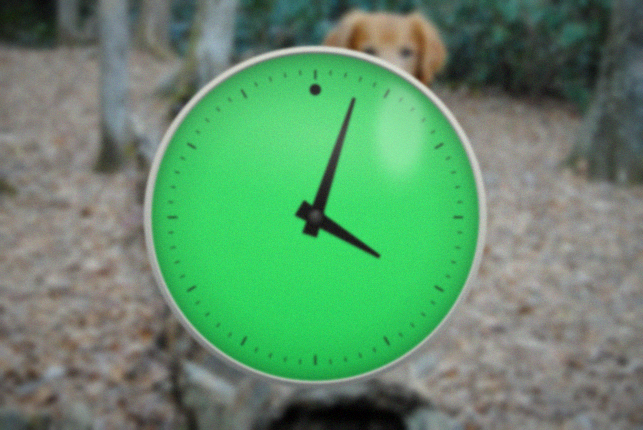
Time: h=4 m=3
